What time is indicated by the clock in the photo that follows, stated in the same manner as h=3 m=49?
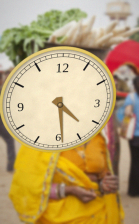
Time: h=4 m=29
